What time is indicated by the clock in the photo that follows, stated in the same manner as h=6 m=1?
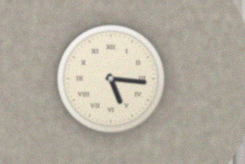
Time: h=5 m=16
